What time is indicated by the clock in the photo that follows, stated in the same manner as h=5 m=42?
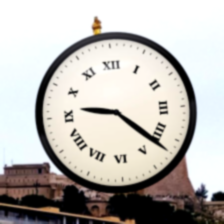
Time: h=9 m=22
